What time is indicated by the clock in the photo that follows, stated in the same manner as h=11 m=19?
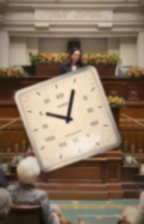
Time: h=10 m=5
